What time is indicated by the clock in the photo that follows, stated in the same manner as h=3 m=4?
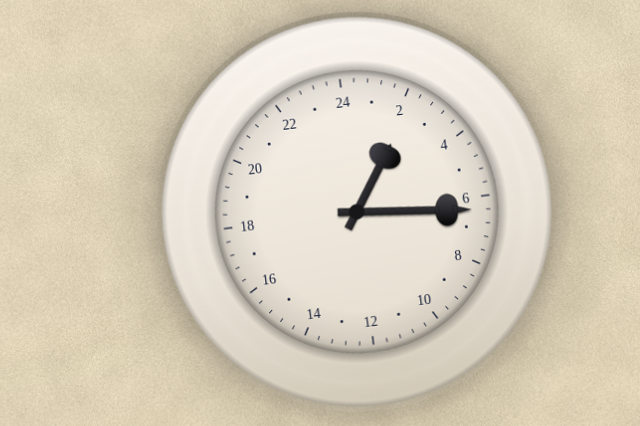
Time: h=2 m=16
